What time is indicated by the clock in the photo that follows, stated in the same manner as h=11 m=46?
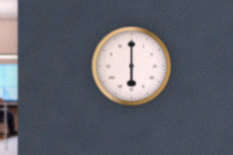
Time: h=6 m=0
